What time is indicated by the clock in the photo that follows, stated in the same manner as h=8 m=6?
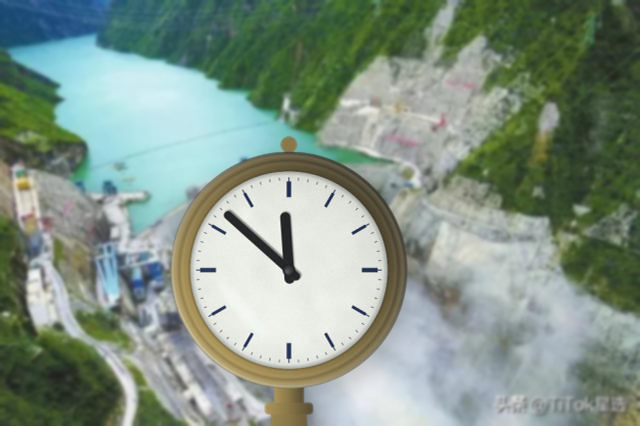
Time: h=11 m=52
